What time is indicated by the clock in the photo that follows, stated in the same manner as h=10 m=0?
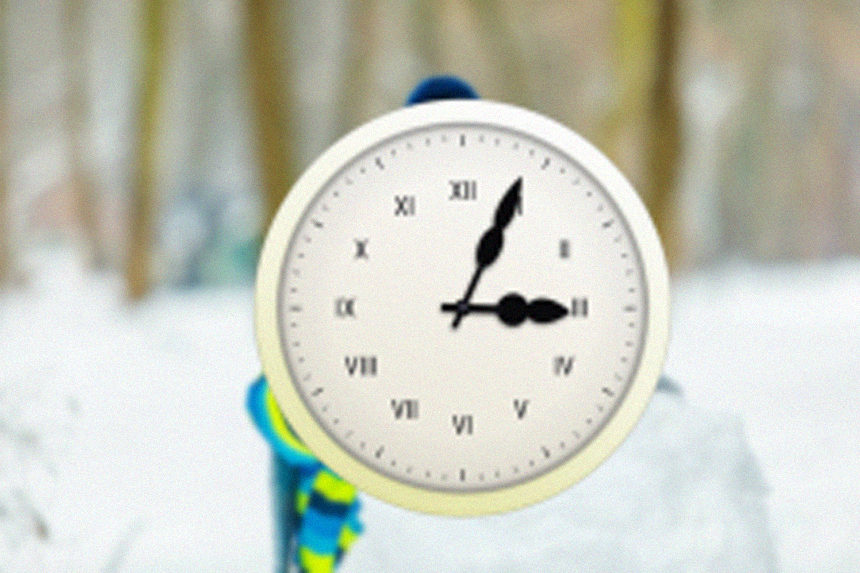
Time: h=3 m=4
